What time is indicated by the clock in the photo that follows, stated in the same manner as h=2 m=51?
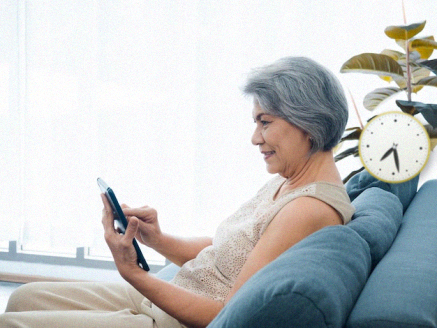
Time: h=7 m=28
